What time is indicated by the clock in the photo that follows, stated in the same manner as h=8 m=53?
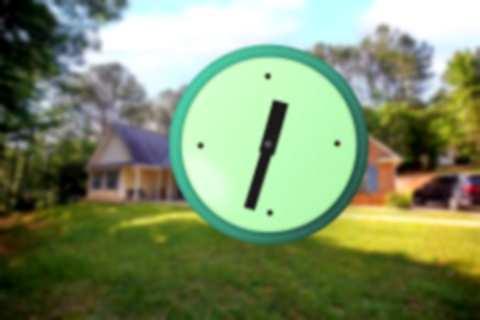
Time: h=12 m=33
